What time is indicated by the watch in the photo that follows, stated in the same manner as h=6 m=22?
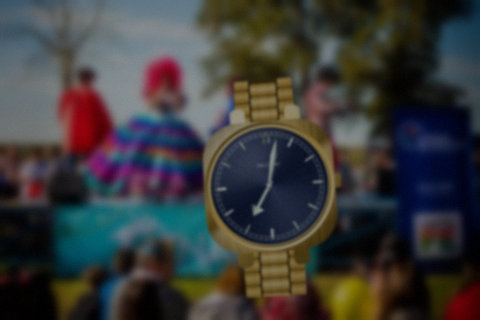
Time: h=7 m=2
